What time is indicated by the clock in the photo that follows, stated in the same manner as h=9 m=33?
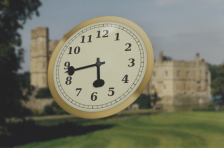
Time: h=5 m=43
